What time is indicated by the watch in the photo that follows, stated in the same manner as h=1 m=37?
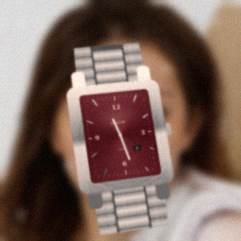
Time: h=11 m=28
